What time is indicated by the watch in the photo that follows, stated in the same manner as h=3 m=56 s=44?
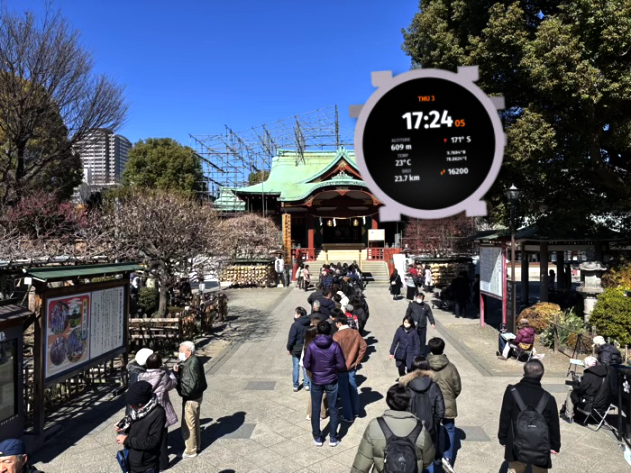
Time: h=17 m=24 s=5
